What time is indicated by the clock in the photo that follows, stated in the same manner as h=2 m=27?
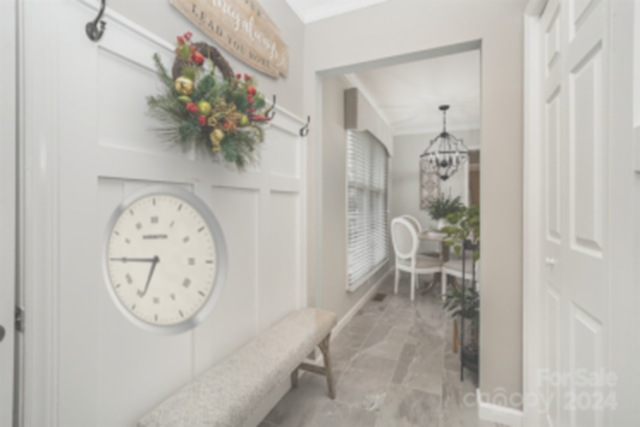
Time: h=6 m=45
